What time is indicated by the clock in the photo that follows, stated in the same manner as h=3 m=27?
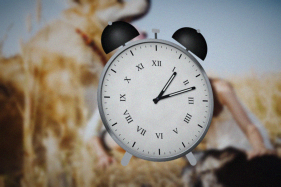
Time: h=1 m=12
